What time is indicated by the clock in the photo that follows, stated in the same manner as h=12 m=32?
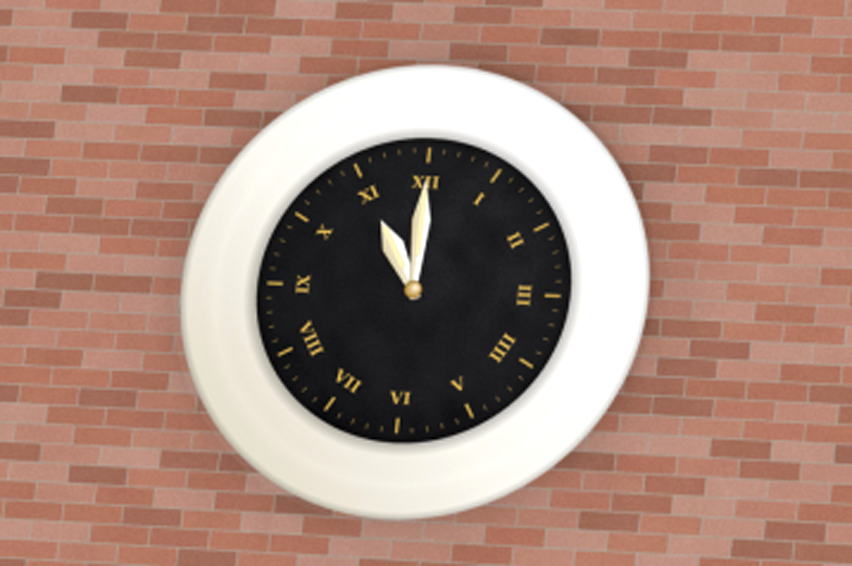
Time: h=11 m=0
